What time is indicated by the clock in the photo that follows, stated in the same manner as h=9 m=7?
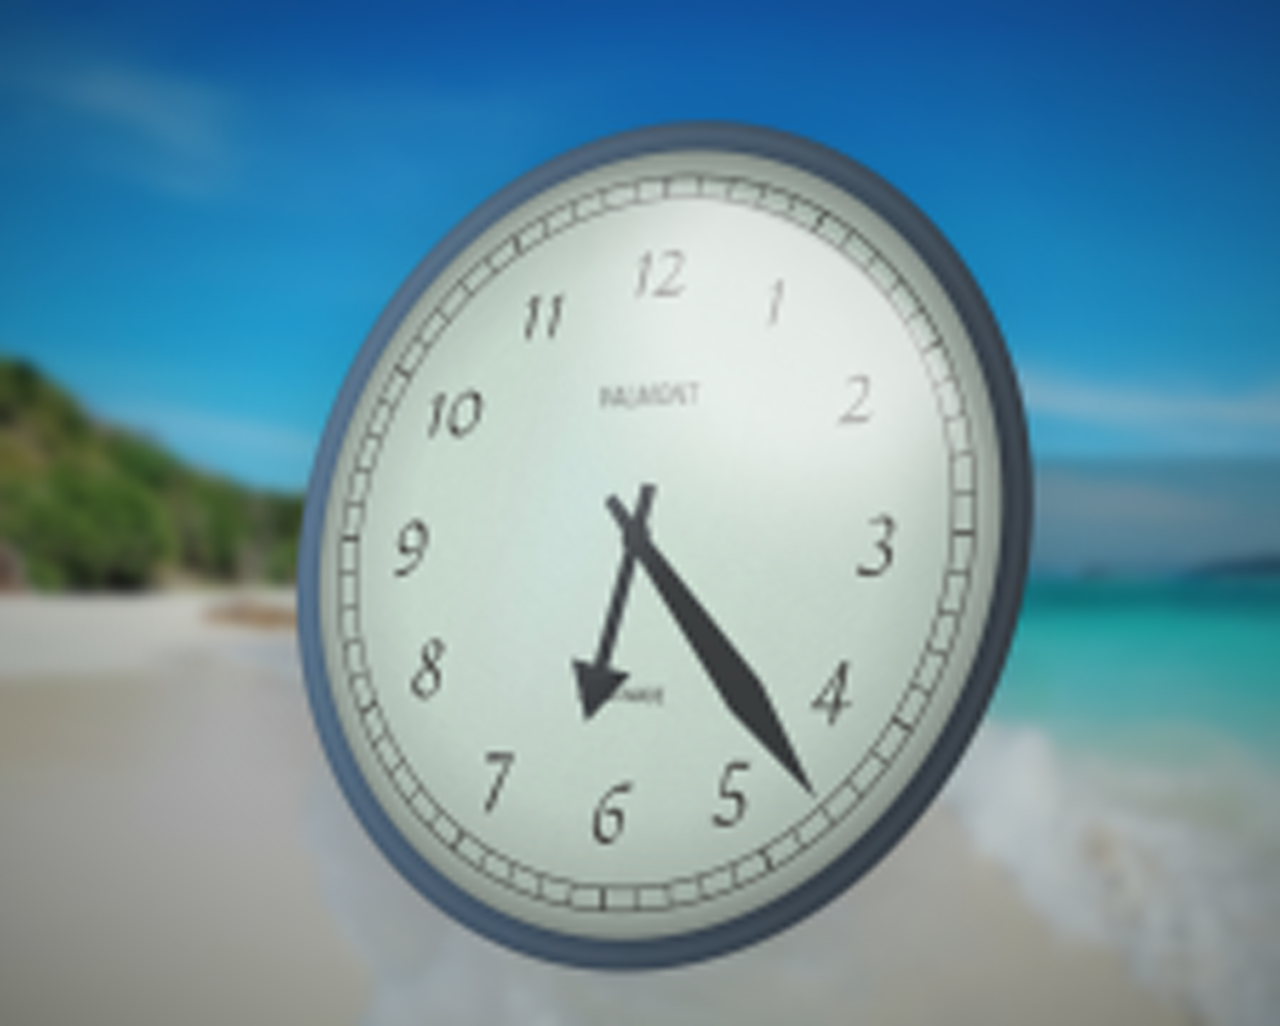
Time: h=6 m=23
